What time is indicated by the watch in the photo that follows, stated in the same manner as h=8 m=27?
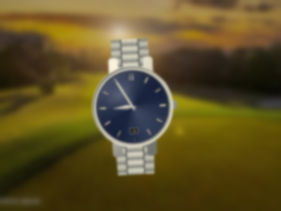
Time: h=8 m=55
